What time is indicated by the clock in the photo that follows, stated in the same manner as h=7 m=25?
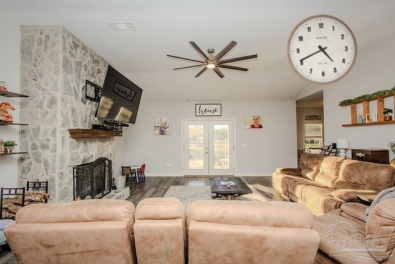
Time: h=4 m=41
